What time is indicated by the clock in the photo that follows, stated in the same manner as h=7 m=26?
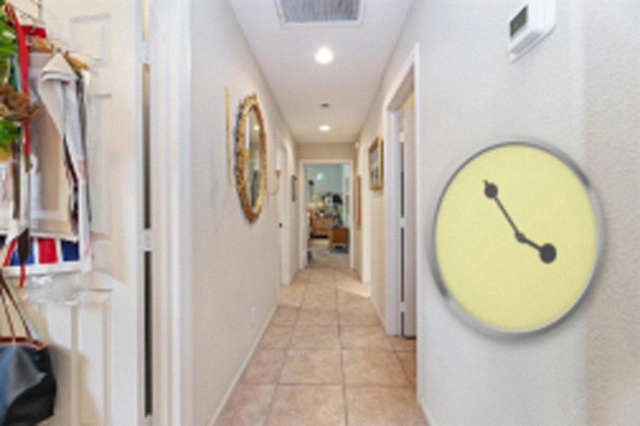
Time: h=3 m=54
